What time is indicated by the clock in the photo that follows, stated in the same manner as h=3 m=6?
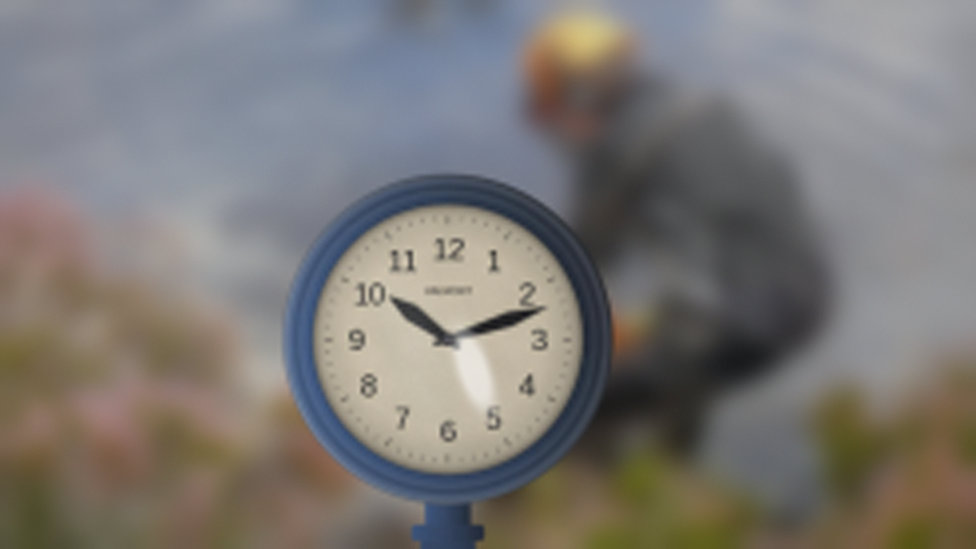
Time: h=10 m=12
